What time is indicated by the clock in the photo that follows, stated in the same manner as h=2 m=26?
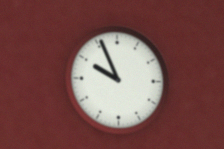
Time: h=9 m=56
